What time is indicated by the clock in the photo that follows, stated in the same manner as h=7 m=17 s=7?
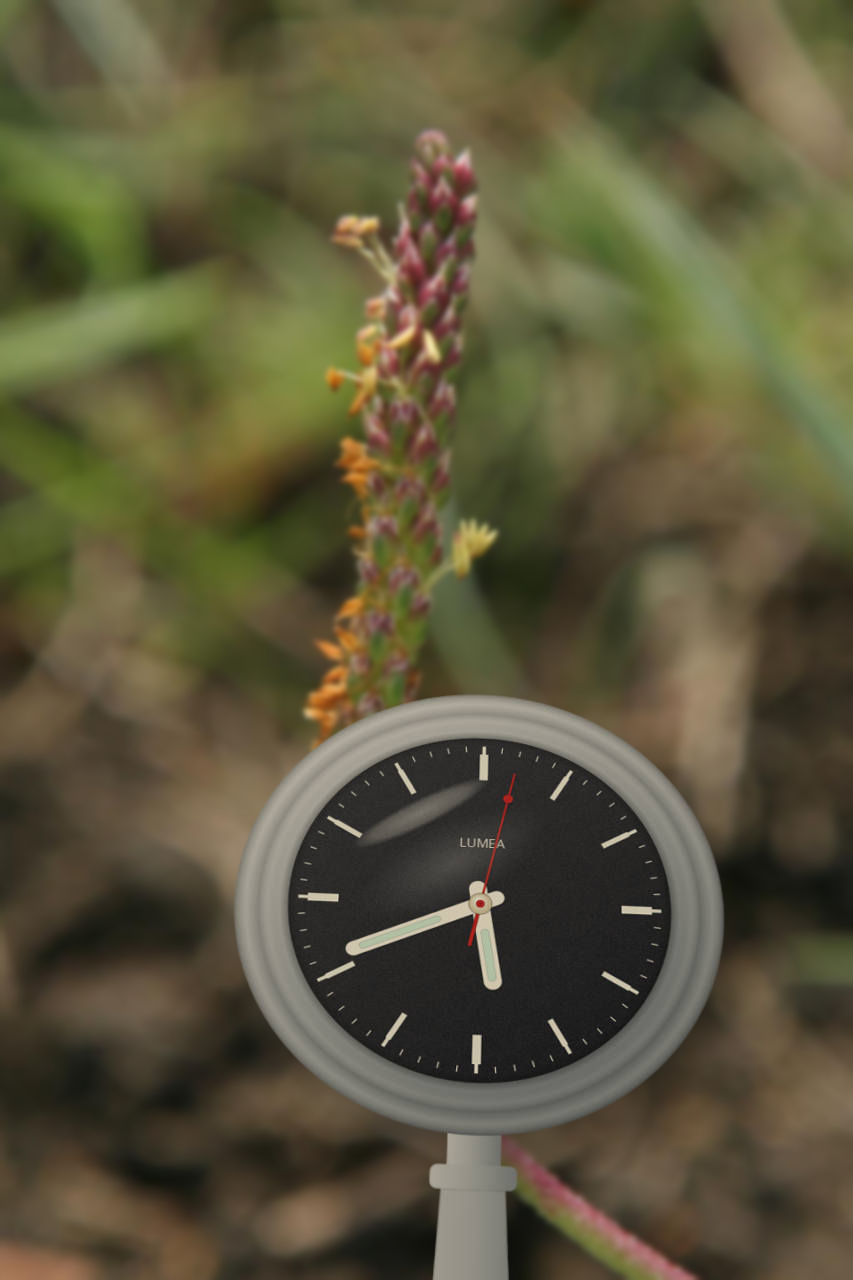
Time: h=5 m=41 s=2
